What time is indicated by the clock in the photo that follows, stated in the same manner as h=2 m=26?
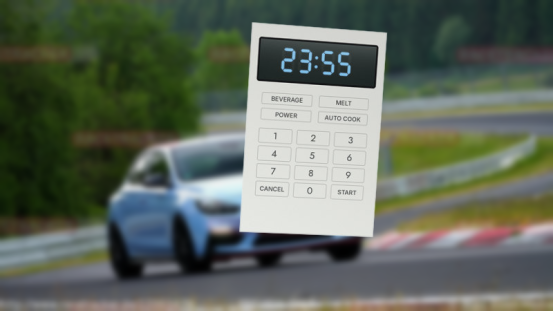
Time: h=23 m=55
